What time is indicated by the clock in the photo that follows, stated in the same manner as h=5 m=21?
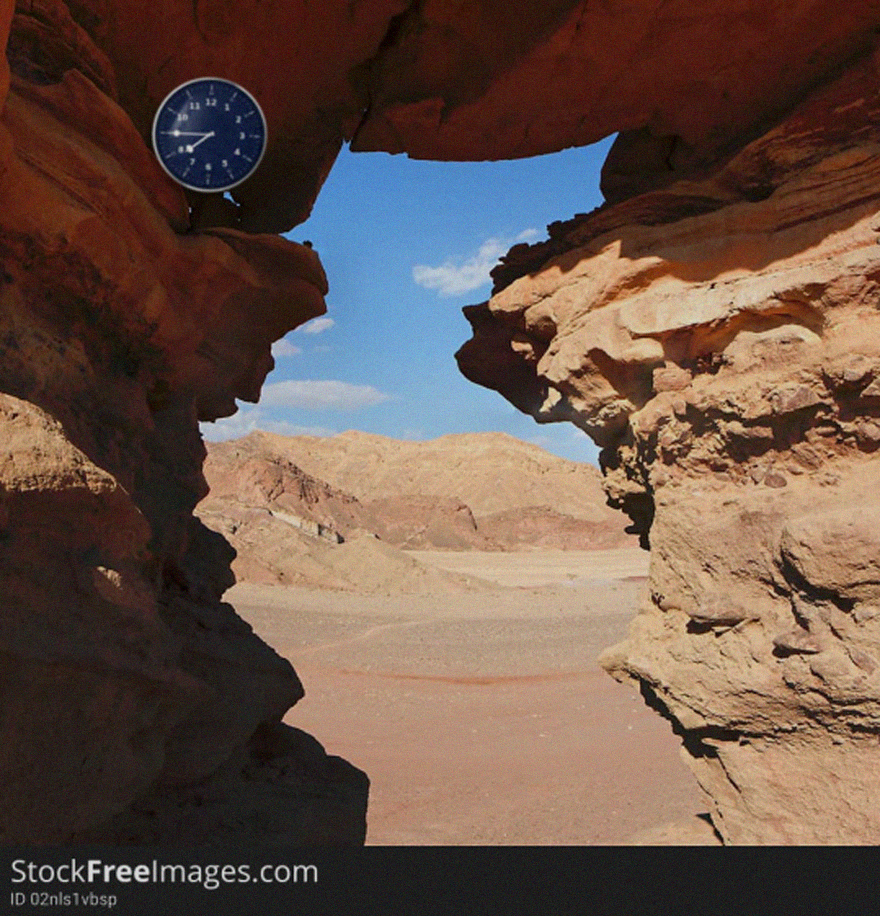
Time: h=7 m=45
